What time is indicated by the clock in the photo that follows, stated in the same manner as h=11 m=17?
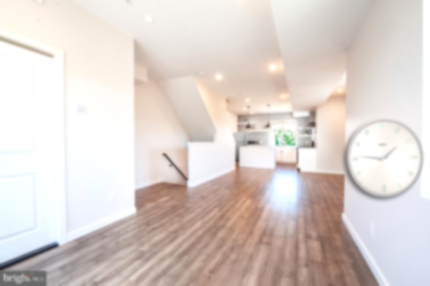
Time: h=1 m=46
